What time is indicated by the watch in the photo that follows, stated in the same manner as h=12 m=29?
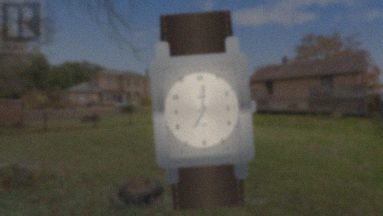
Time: h=7 m=1
